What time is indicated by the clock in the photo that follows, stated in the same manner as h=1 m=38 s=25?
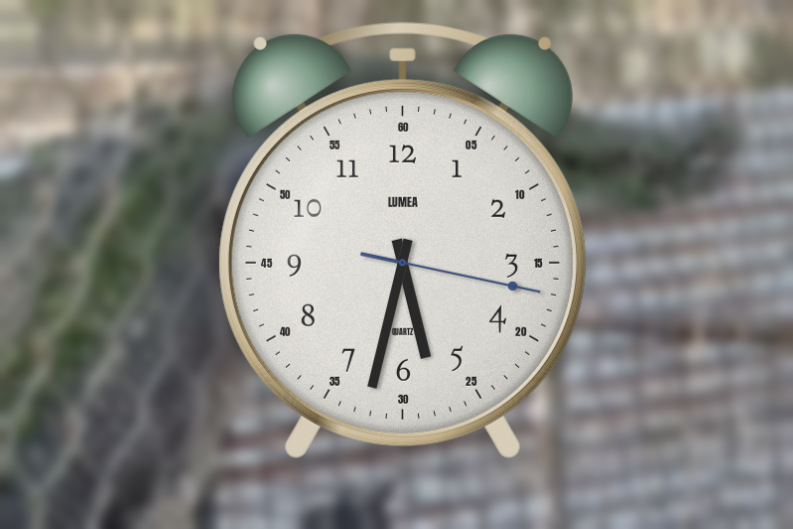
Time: h=5 m=32 s=17
